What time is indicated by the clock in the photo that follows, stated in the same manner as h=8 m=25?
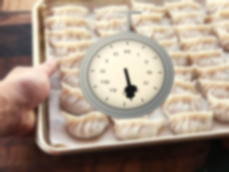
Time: h=5 m=28
